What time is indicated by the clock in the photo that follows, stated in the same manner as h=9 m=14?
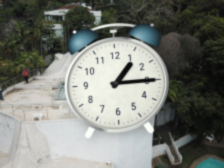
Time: h=1 m=15
